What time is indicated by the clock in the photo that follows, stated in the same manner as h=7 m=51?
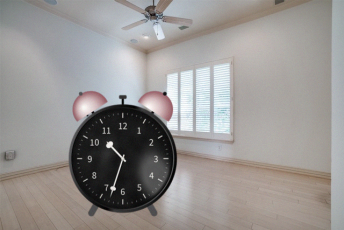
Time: h=10 m=33
